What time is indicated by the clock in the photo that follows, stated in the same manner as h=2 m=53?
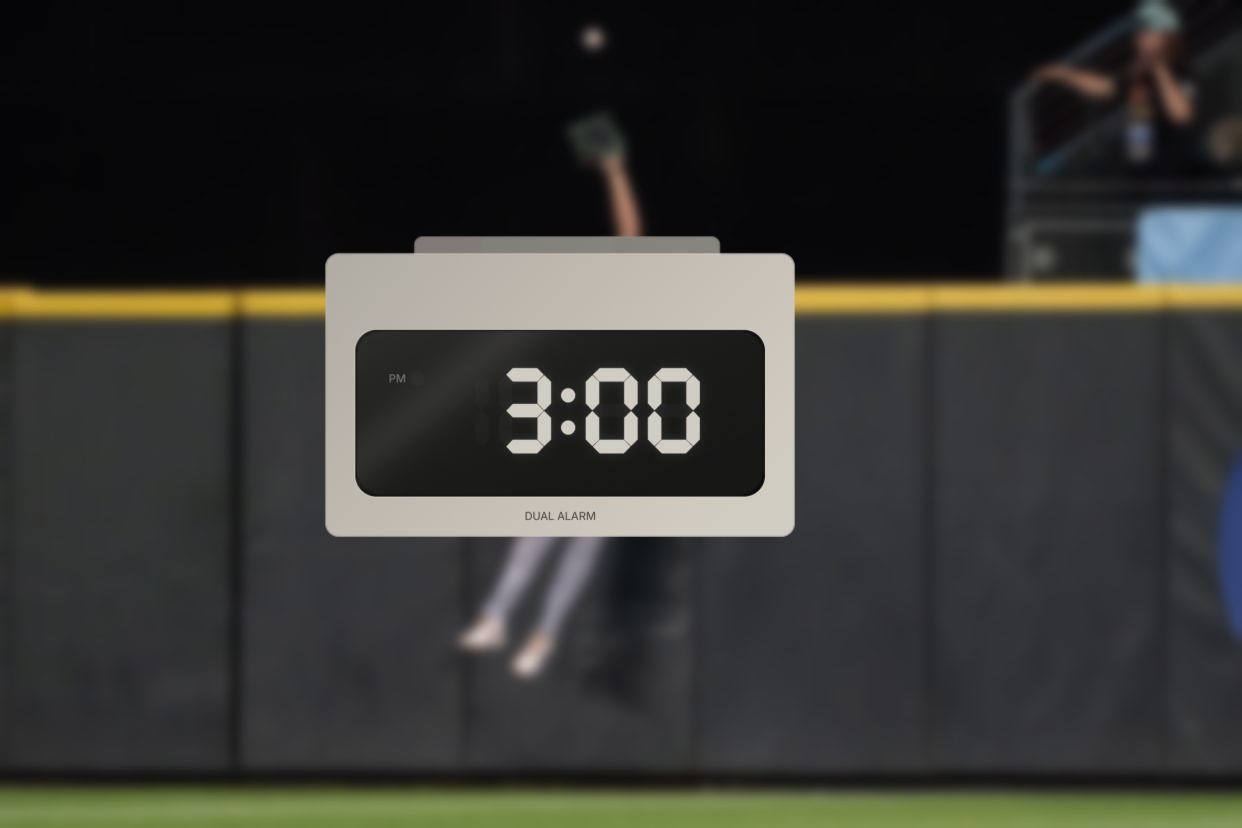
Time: h=3 m=0
